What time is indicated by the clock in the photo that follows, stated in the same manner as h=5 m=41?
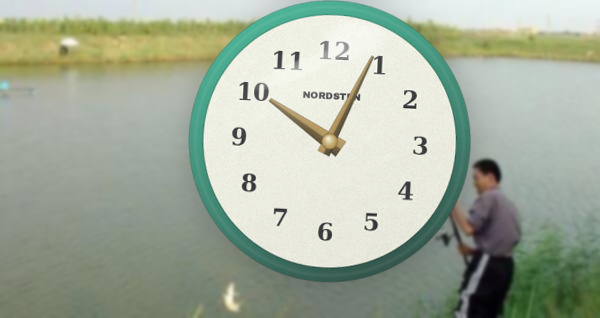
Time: h=10 m=4
